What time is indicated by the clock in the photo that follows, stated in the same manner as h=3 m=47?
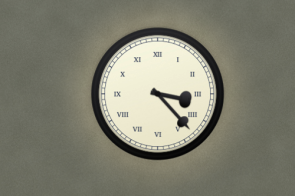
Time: h=3 m=23
